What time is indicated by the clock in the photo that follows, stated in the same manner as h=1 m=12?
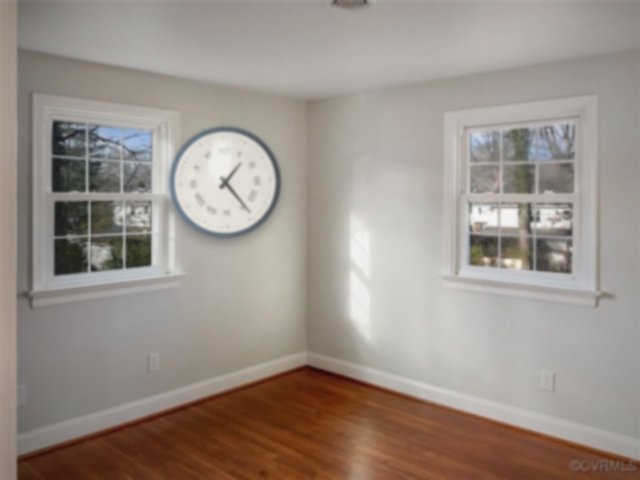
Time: h=1 m=24
